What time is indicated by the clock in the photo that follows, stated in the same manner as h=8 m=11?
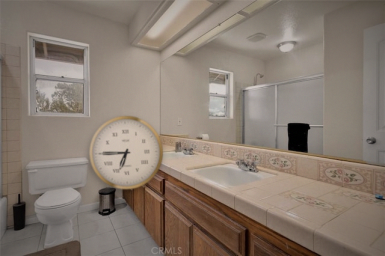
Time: h=6 m=45
